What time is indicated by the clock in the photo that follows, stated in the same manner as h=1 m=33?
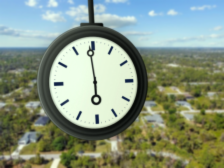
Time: h=5 m=59
